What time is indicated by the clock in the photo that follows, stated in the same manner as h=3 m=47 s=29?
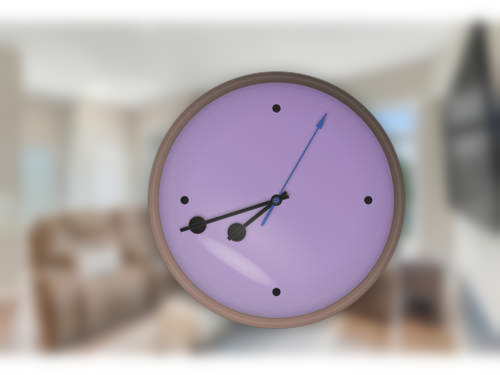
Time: h=7 m=42 s=5
